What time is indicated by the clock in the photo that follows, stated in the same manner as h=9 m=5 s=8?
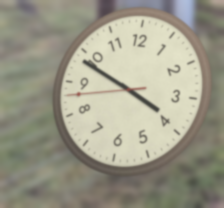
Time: h=3 m=48 s=43
